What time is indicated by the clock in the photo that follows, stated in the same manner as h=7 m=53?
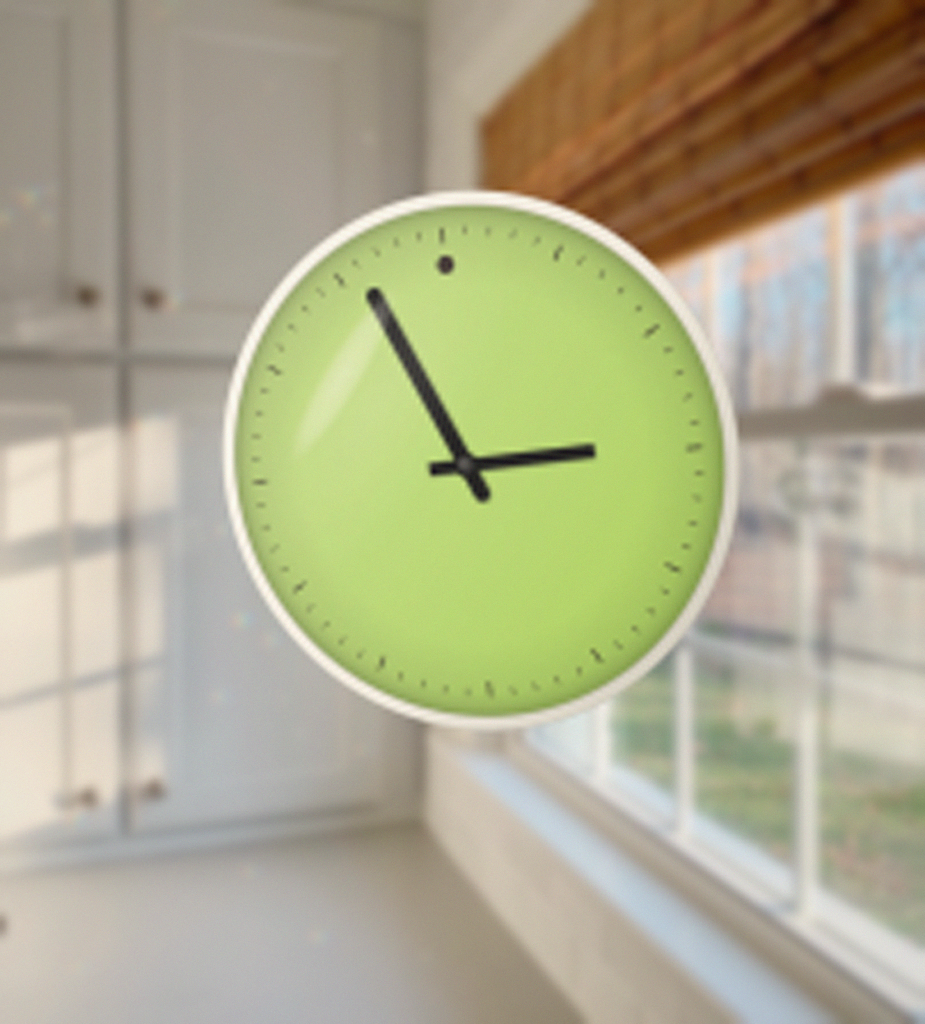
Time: h=2 m=56
